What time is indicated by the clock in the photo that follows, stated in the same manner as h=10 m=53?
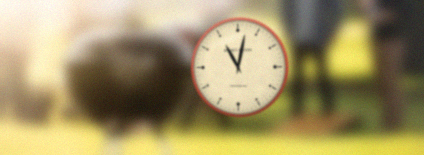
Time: h=11 m=2
